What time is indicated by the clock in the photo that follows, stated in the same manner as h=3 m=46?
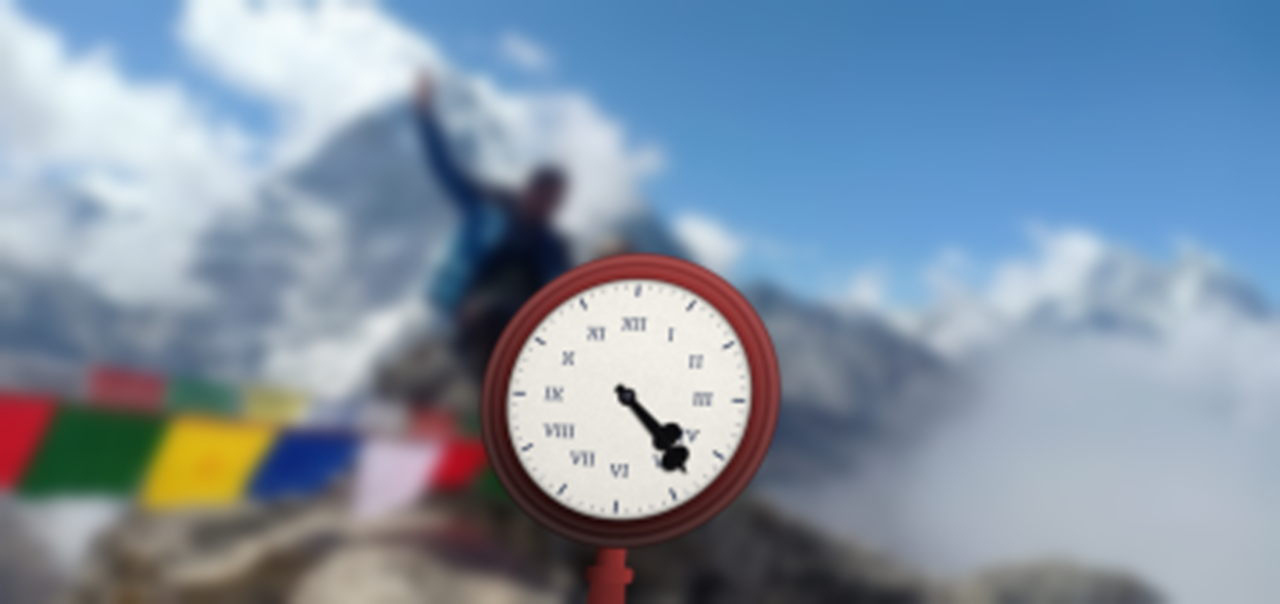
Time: h=4 m=23
